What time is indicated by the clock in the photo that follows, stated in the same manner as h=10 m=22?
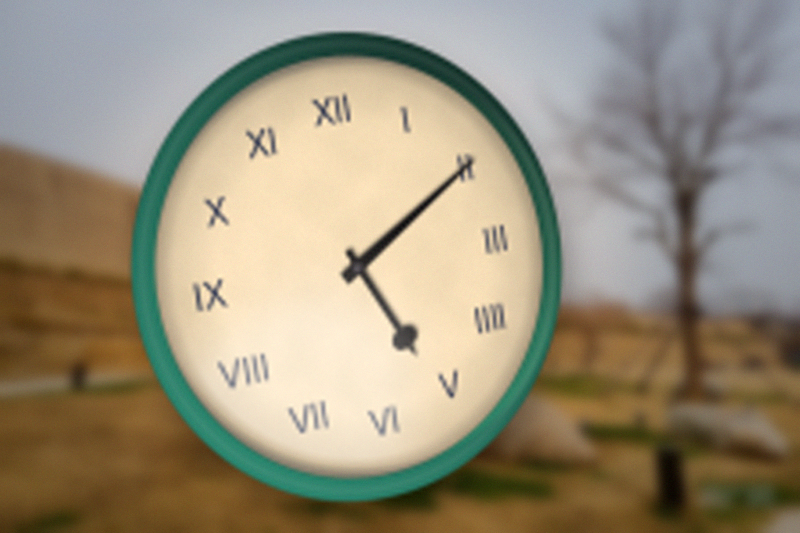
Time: h=5 m=10
